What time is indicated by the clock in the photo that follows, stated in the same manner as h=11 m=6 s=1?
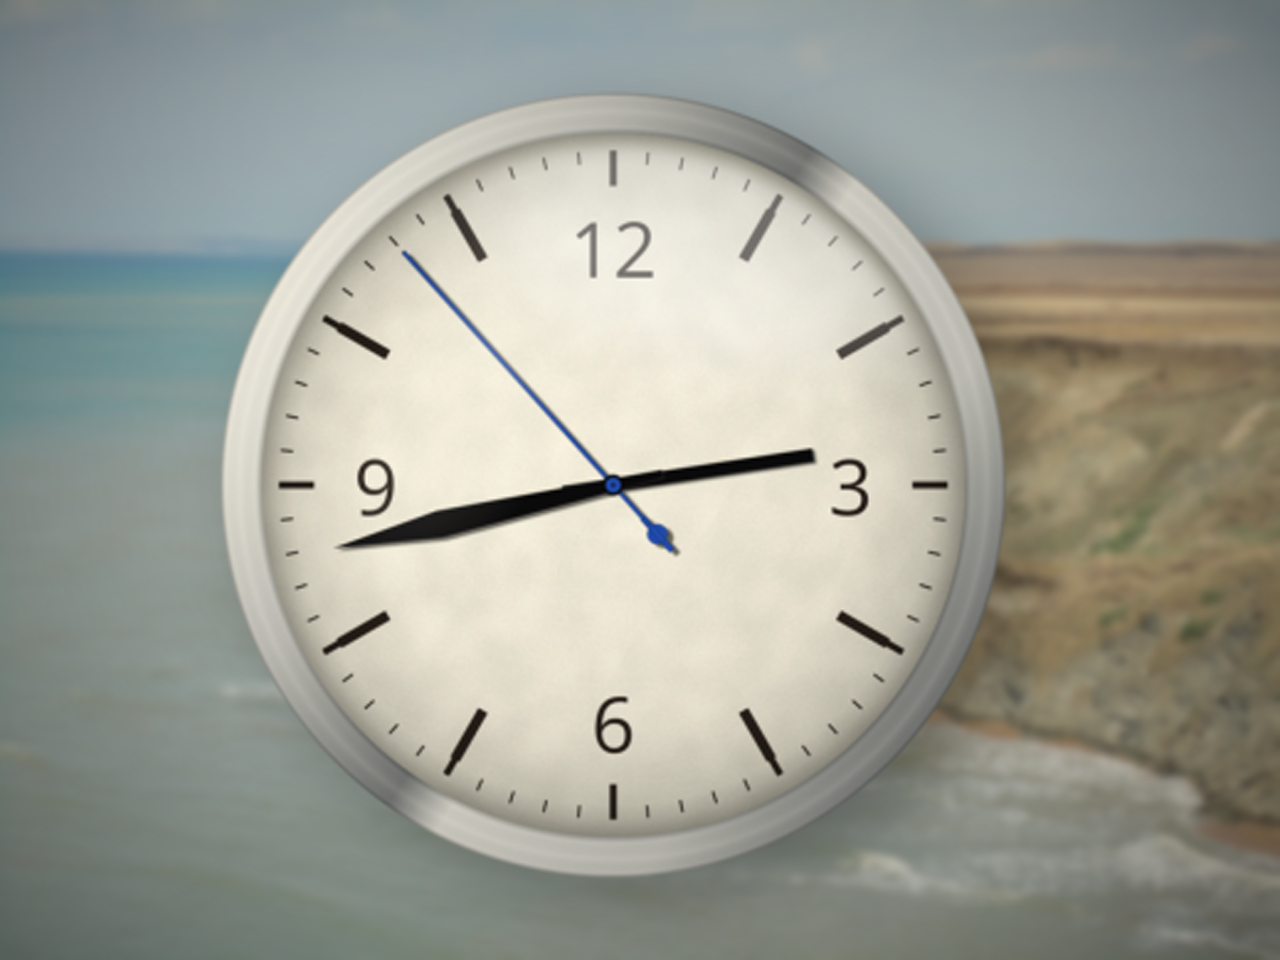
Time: h=2 m=42 s=53
